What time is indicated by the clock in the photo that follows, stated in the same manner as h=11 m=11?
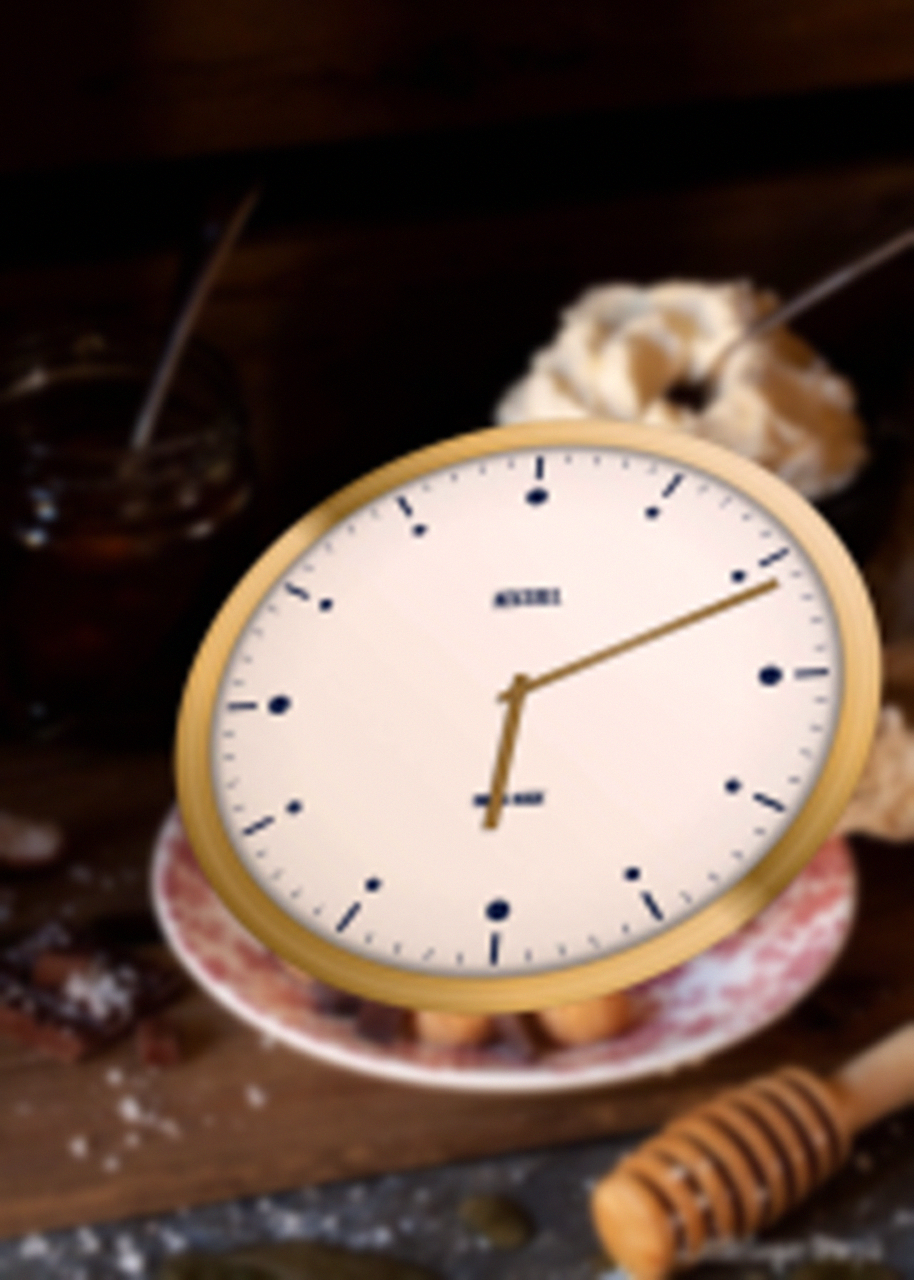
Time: h=6 m=11
